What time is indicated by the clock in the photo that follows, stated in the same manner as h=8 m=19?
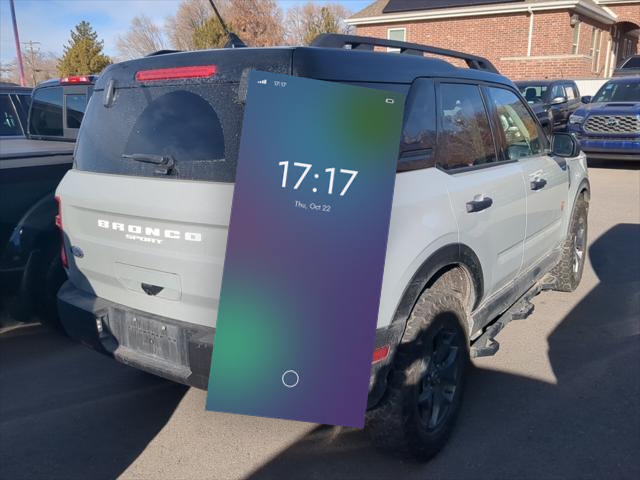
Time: h=17 m=17
